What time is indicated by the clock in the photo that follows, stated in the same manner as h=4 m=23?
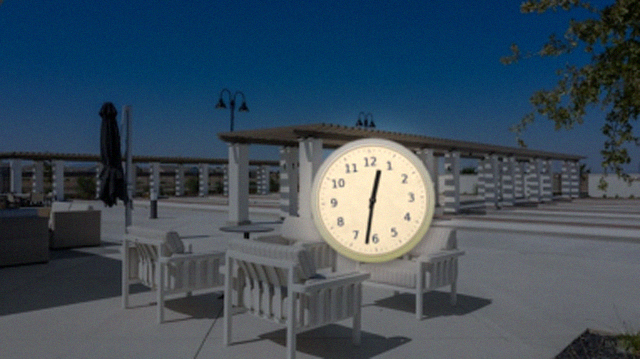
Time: h=12 m=32
